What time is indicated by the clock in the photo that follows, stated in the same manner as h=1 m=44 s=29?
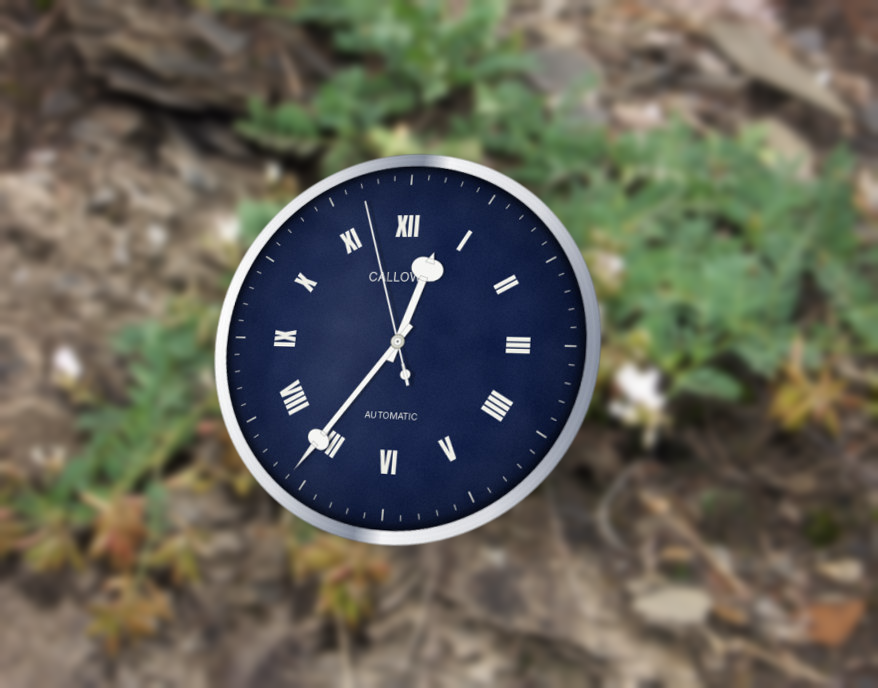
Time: h=12 m=35 s=57
